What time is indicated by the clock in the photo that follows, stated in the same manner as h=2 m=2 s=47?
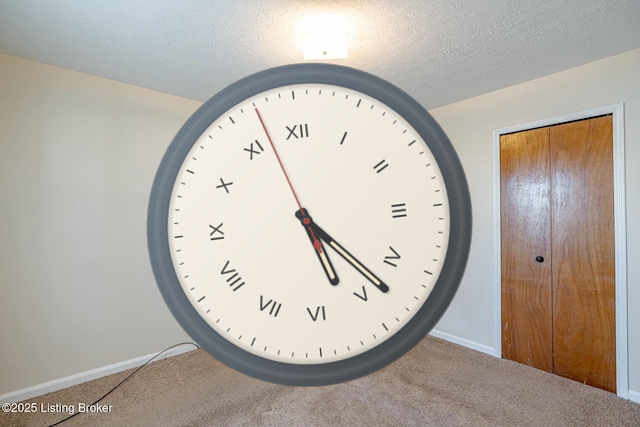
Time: h=5 m=22 s=57
